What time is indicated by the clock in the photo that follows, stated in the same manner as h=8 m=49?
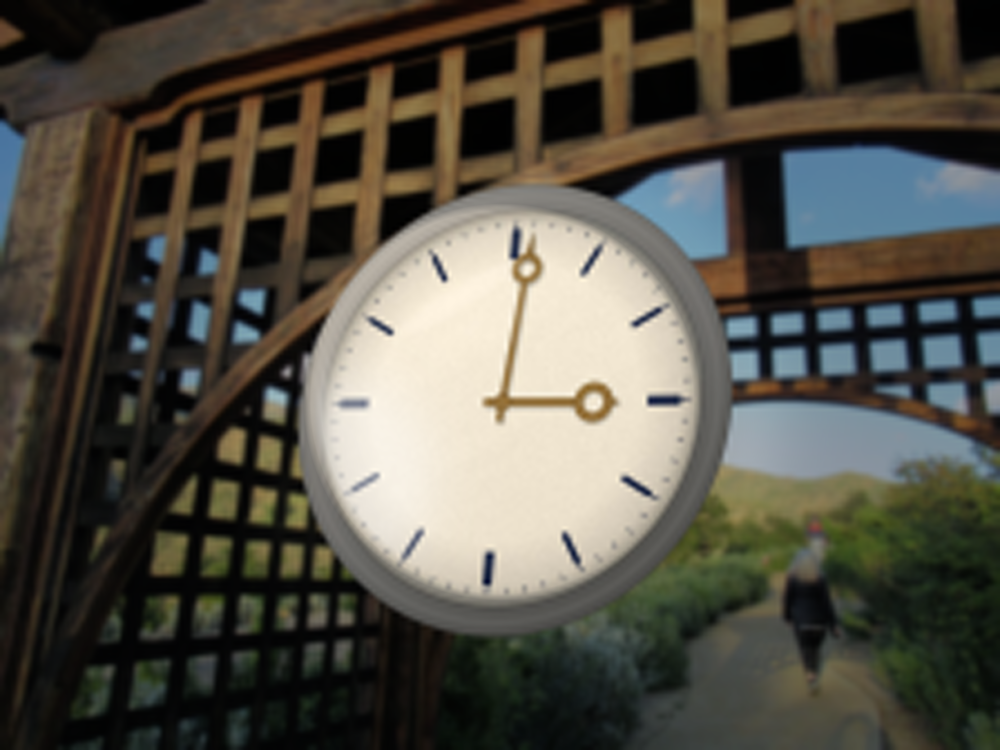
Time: h=3 m=1
